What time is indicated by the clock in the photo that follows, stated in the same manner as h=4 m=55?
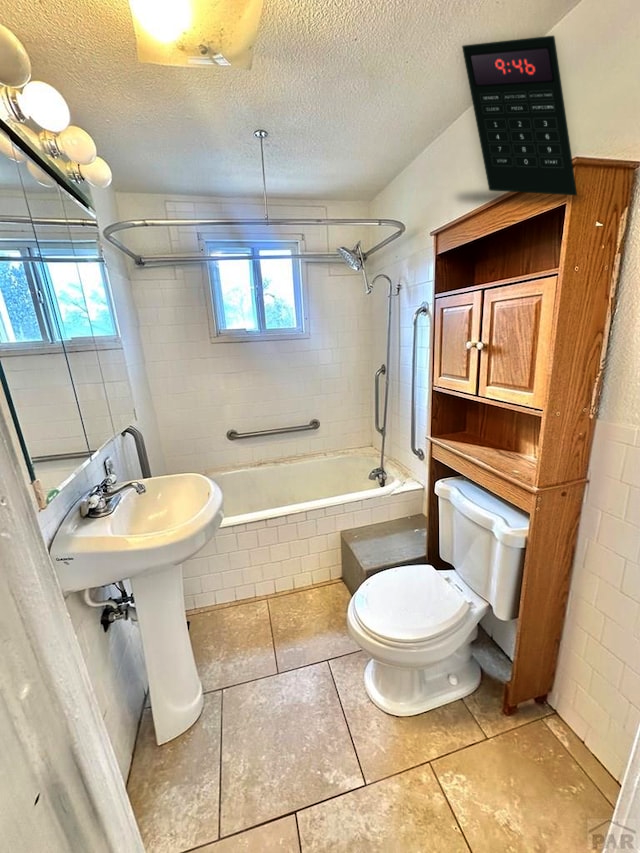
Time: h=9 m=46
